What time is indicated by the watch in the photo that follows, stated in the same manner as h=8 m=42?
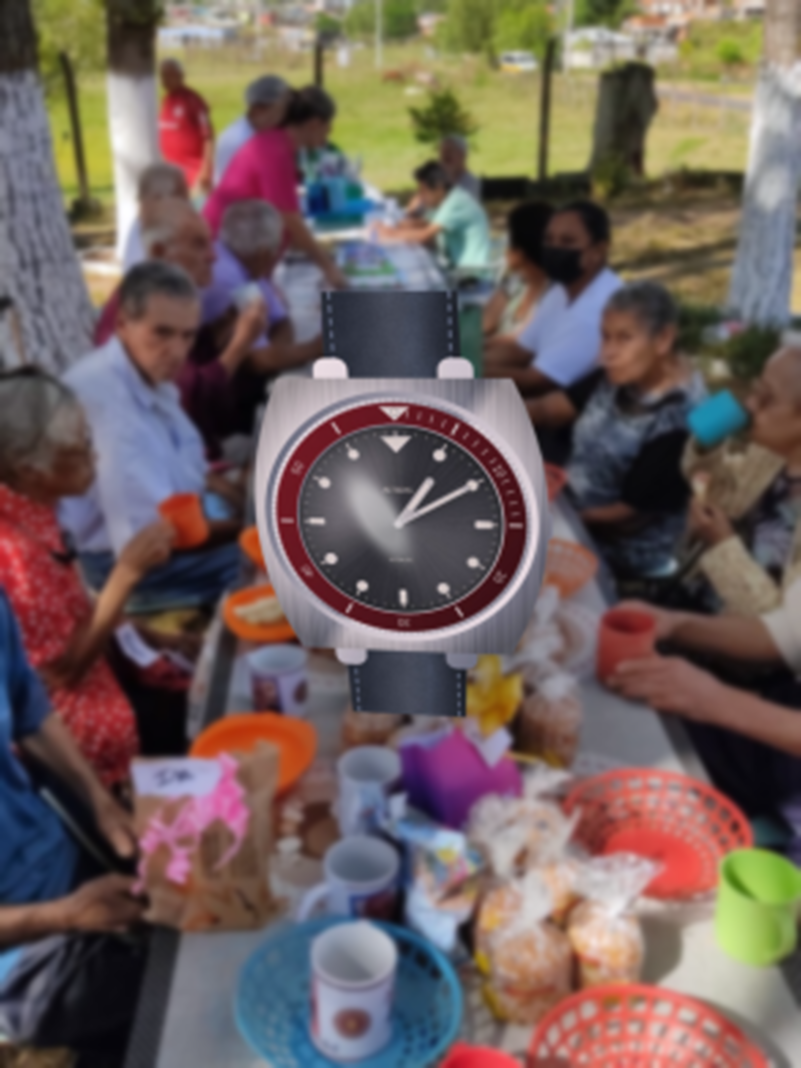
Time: h=1 m=10
